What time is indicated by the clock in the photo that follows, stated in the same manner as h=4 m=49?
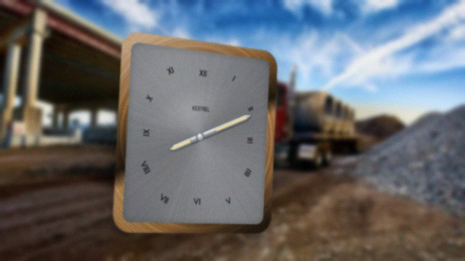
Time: h=8 m=11
